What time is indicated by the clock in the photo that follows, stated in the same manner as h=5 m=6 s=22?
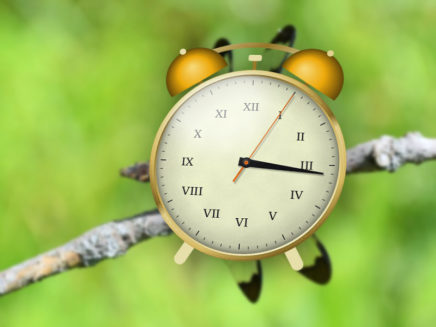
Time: h=3 m=16 s=5
